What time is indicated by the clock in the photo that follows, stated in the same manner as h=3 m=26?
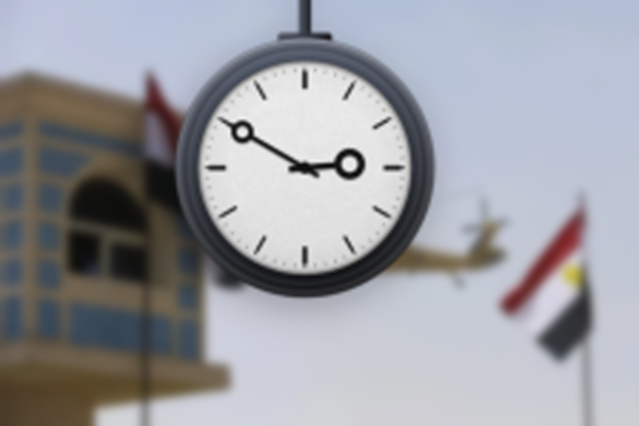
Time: h=2 m=50
